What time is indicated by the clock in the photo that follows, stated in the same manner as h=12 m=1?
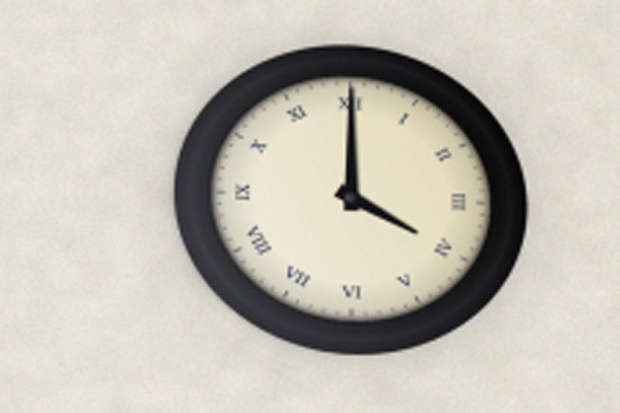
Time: h=4 m=0
